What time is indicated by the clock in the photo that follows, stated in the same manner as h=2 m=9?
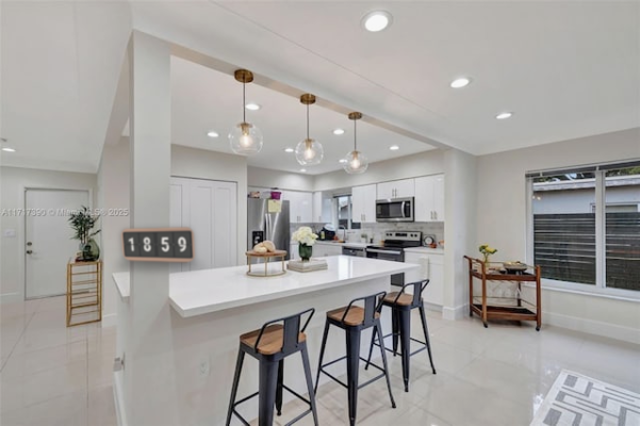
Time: h=18 m=59
